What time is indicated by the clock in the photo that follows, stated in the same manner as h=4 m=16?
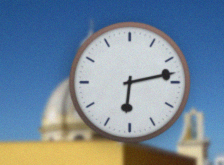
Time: h=6 m=13
